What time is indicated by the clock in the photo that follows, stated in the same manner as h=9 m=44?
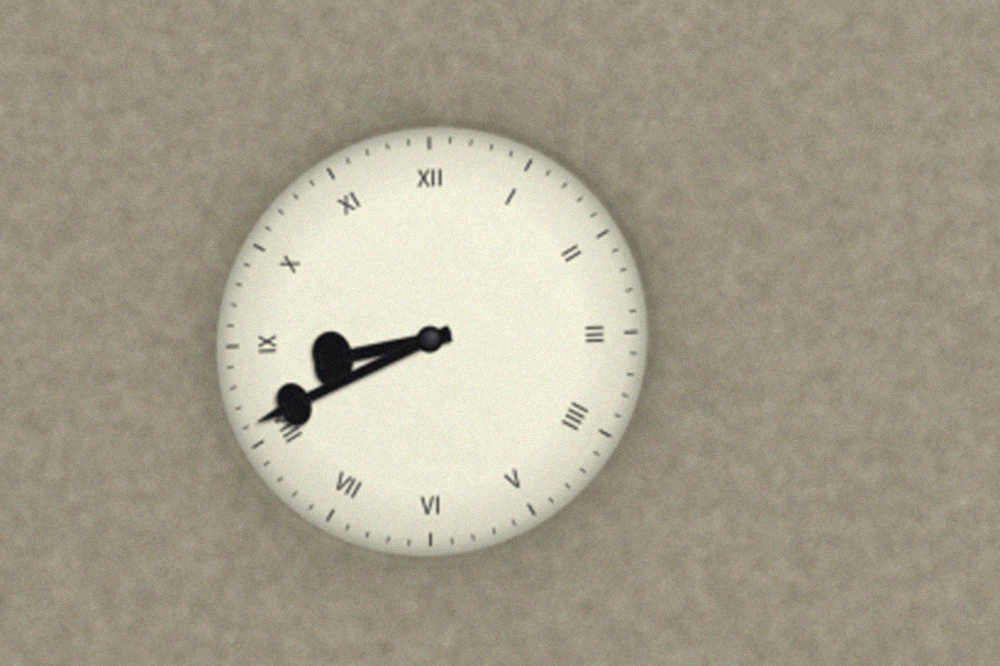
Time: h=8 m=41
